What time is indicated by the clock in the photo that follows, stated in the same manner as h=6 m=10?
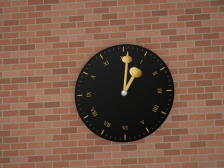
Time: h=1 m=1
